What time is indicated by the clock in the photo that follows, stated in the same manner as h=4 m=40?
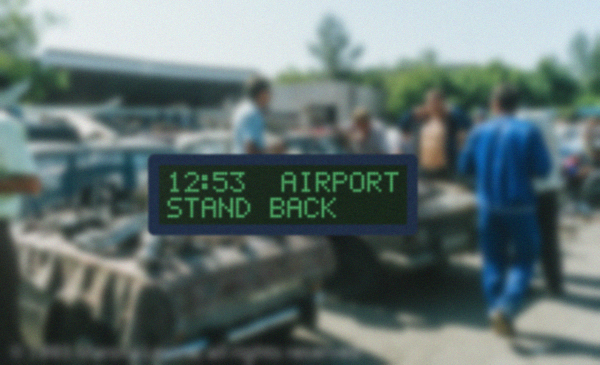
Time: h=12 m=53
